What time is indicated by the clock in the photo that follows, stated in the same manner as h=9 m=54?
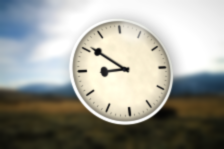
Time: h=8 m=51
